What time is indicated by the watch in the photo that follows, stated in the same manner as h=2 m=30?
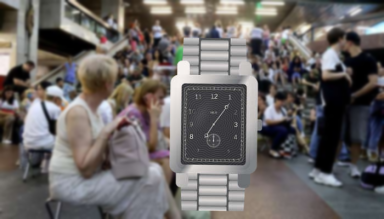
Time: h=7 m=6
